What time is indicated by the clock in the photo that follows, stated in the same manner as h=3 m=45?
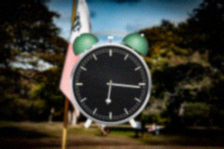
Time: h=6 m=16
